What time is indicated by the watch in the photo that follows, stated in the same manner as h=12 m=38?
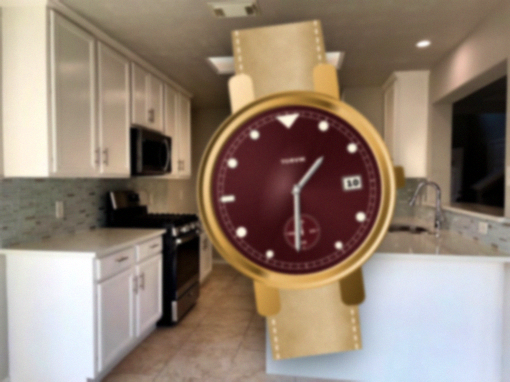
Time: h=1 m=31
